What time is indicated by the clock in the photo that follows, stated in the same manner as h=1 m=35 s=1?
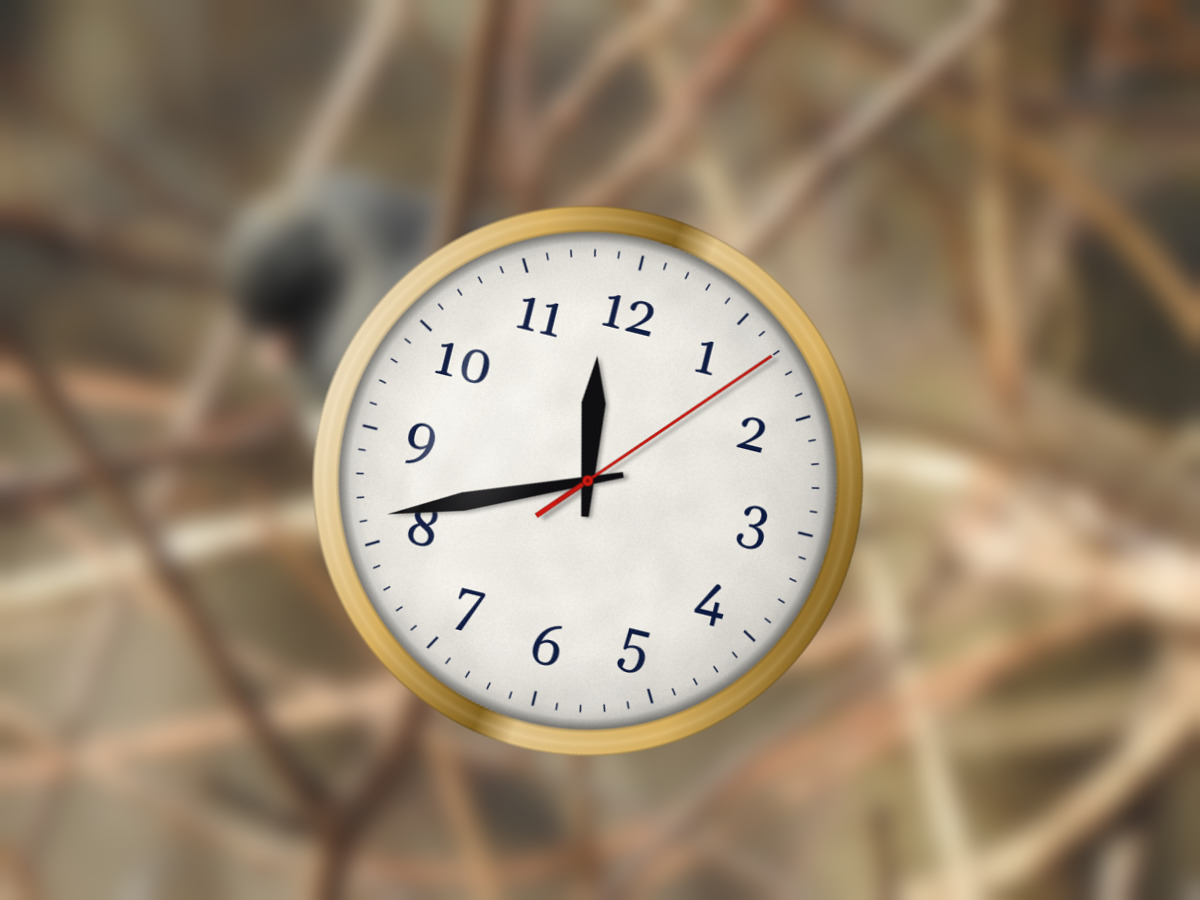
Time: h=11 m=41 s=7
